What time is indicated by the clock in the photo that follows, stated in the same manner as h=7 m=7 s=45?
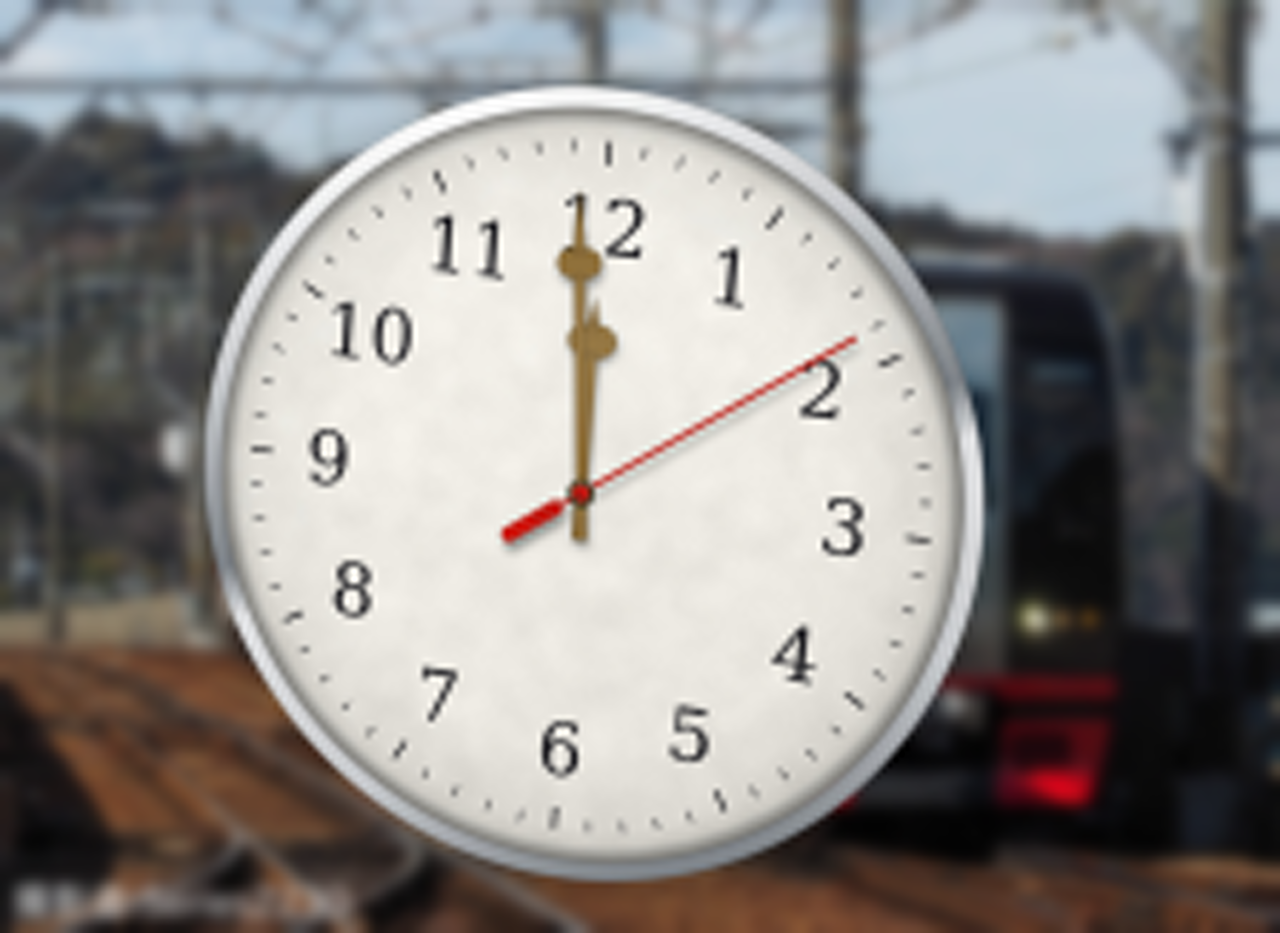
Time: h=11 m=59 s=9
